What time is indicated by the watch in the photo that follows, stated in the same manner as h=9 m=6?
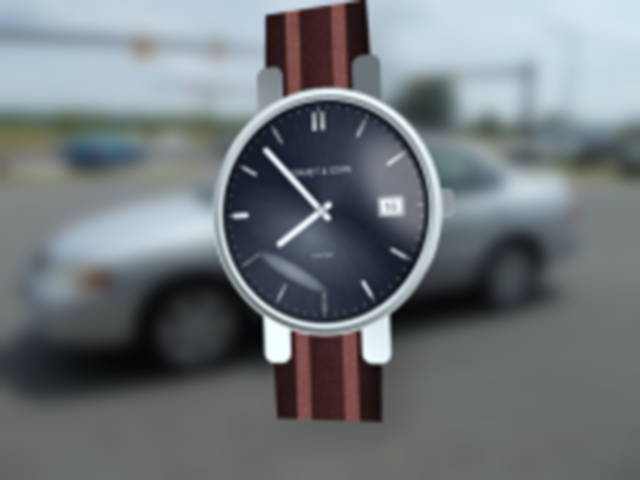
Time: h=7 m=53
